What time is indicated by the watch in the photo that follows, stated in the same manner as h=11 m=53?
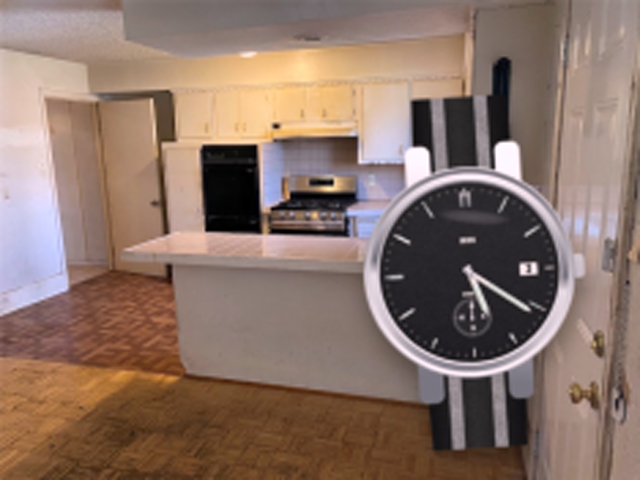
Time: h=5 m=21
